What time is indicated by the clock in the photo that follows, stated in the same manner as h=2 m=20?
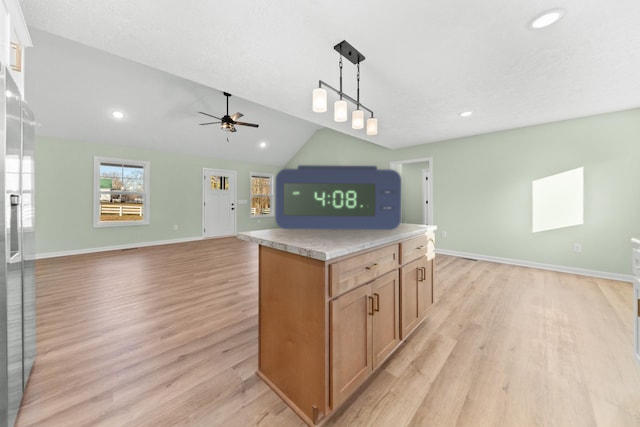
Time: h=4 m=8
